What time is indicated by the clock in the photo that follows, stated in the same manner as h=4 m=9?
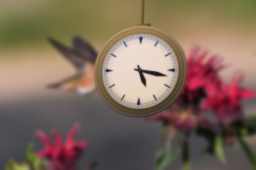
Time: h=5 m=17
